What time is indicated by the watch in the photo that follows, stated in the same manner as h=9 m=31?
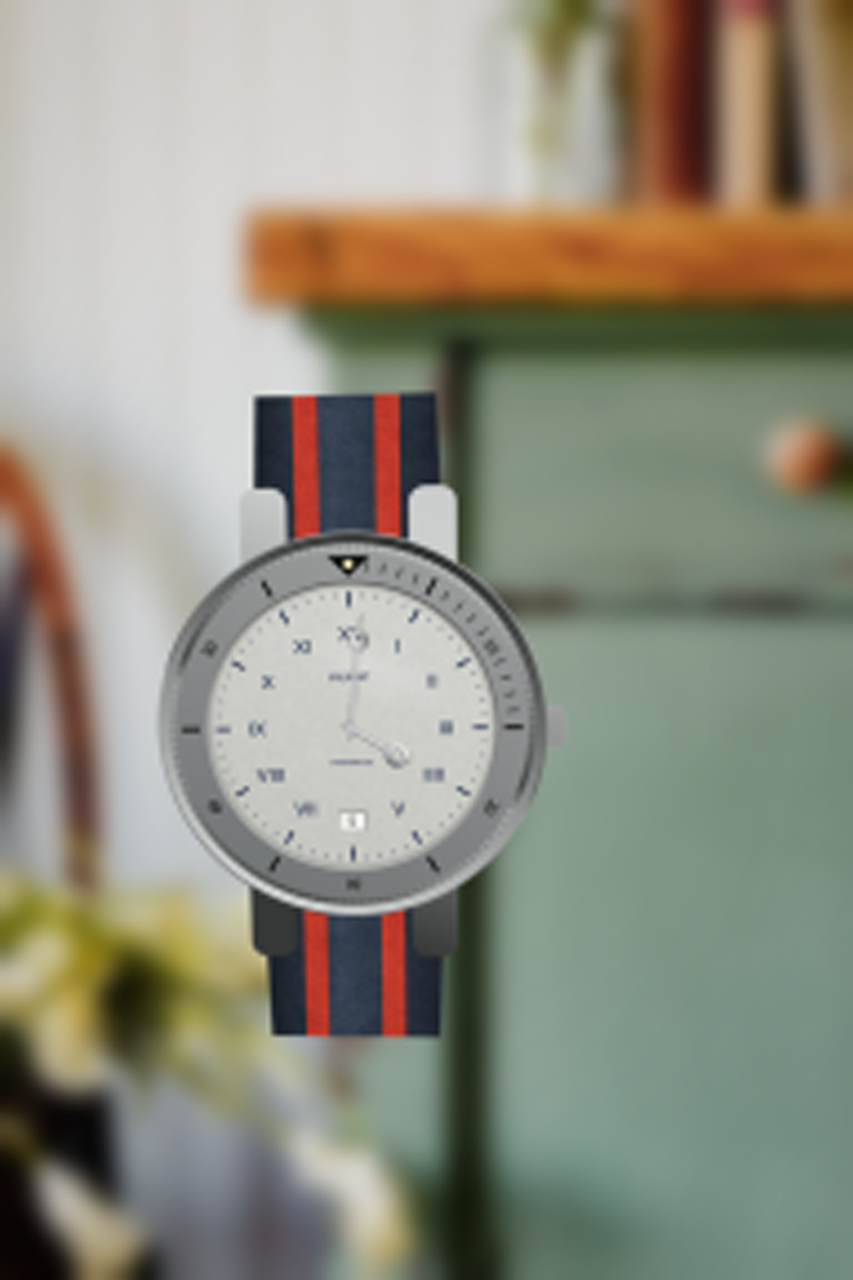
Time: h=4 m=1
